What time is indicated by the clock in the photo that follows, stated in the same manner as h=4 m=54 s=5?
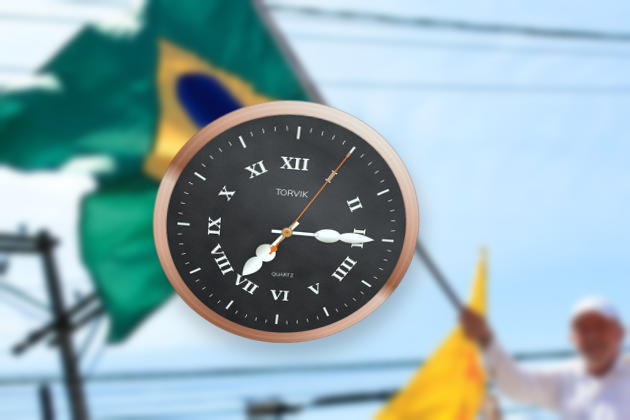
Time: h=7 m=15 s=5
